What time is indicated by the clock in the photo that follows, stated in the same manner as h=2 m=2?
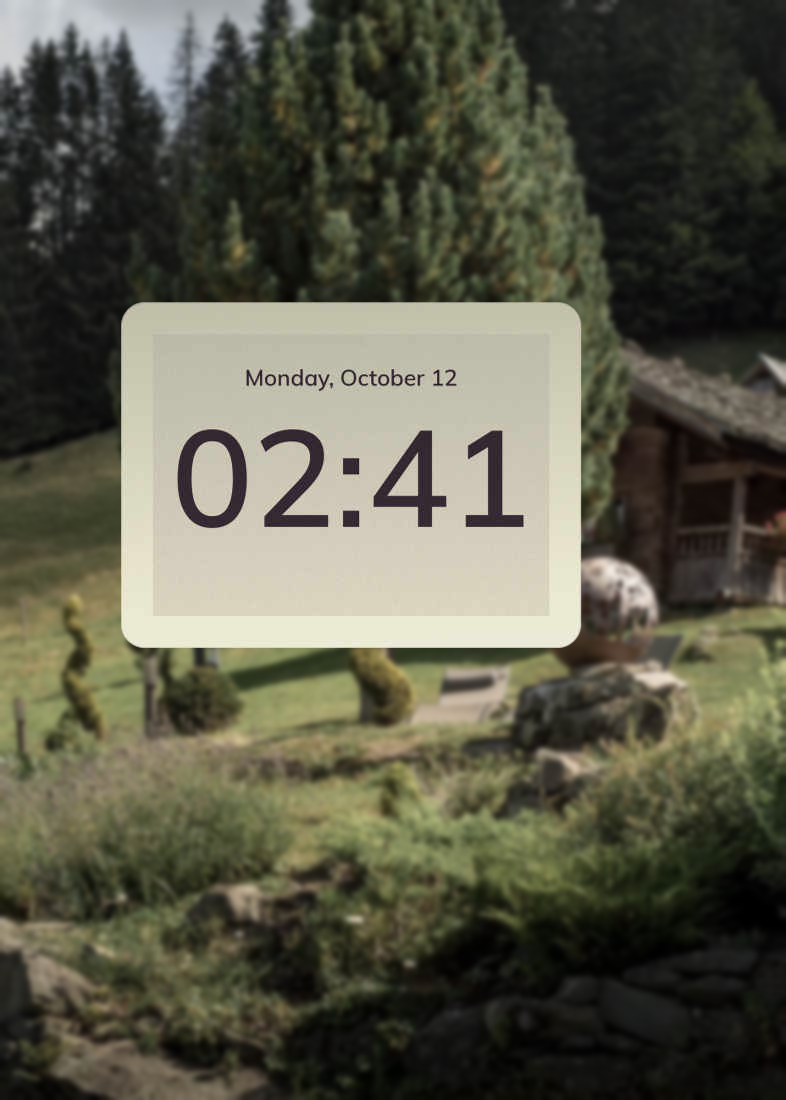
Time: h=2 m=41
